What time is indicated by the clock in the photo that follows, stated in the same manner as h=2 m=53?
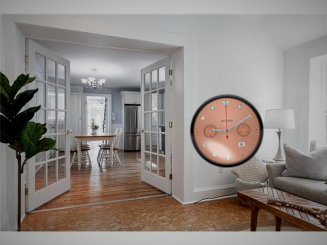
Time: h=9 m=10
